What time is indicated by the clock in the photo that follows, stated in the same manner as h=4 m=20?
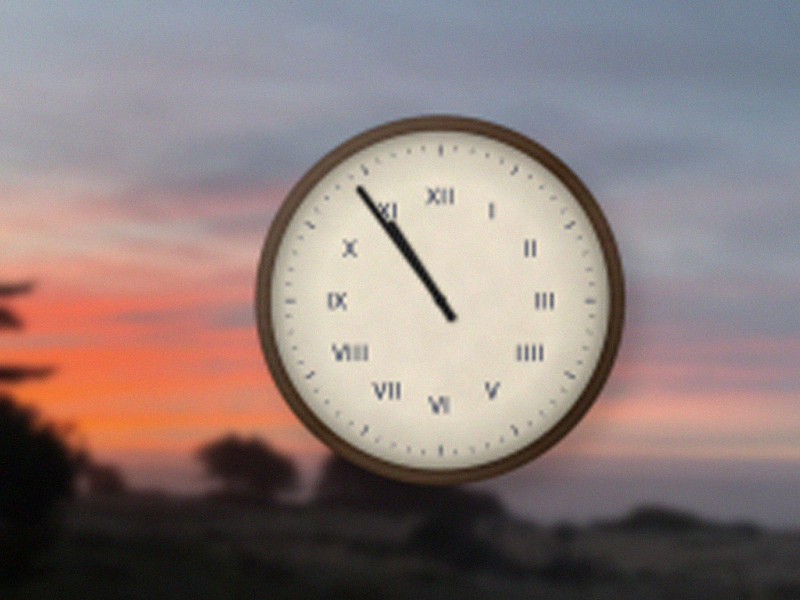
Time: h=10 m=54
